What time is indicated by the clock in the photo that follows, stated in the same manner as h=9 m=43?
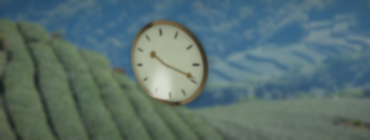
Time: h=10 m=19
